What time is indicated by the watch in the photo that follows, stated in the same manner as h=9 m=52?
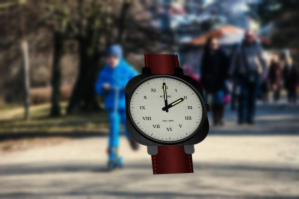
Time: h=2 m=0
